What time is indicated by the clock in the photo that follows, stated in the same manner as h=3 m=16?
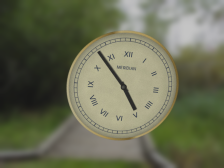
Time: h=4 m=53
